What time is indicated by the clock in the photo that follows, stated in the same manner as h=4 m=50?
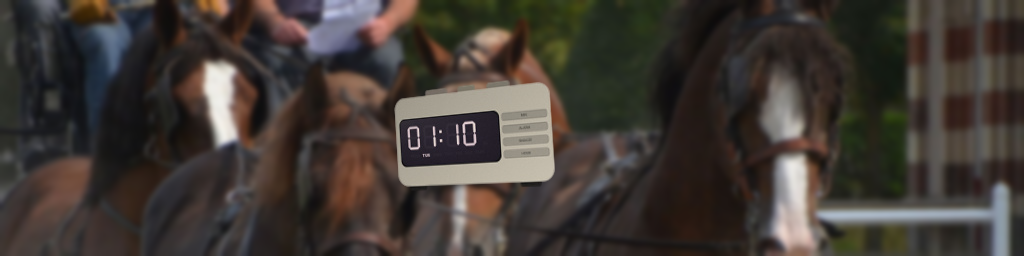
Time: h=1 m=10
